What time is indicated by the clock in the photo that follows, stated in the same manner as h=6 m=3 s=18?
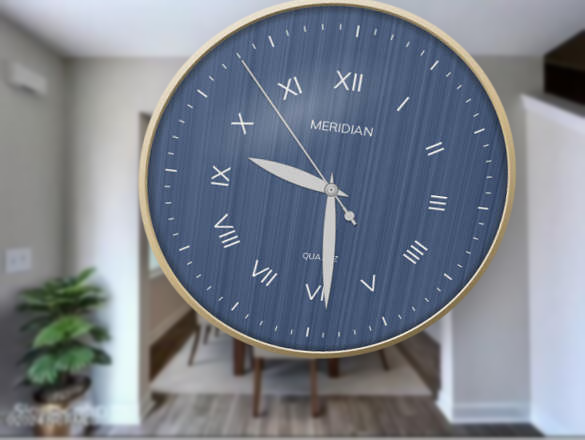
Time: h=9 m=28 s=53
